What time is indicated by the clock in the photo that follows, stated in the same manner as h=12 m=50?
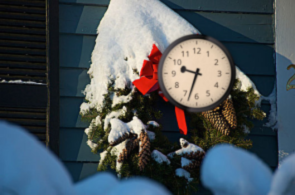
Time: h=9 m=33
